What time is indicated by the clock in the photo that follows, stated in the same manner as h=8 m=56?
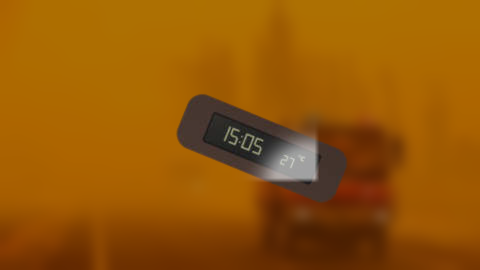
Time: h=15 m=5
